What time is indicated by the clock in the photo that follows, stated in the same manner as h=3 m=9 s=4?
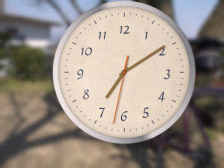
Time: h=7 m=9 s=32
